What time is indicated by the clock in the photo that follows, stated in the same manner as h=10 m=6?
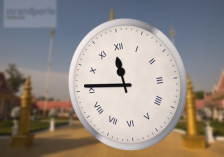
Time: h=11 m=46
